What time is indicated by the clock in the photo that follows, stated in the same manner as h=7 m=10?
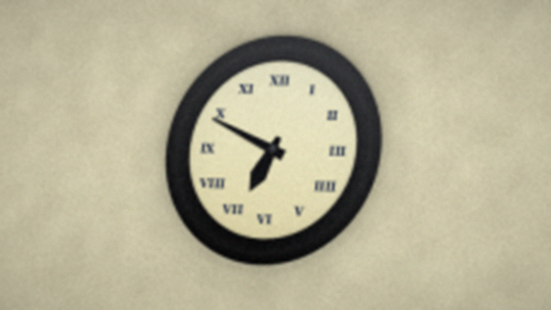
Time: h=6 m=49
